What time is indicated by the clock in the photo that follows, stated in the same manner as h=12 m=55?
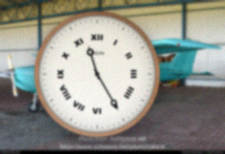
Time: h=11 m=25
